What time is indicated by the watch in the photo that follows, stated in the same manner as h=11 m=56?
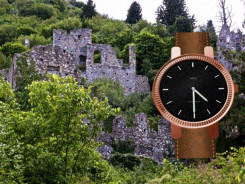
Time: h=4 m=30
